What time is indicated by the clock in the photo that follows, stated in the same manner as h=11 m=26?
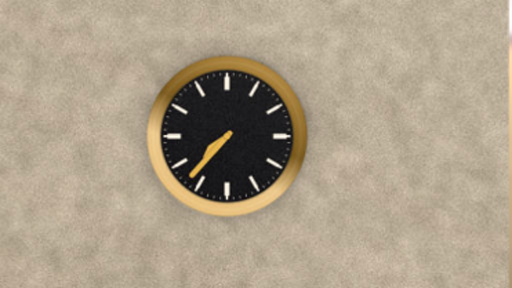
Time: h=7 m=37
